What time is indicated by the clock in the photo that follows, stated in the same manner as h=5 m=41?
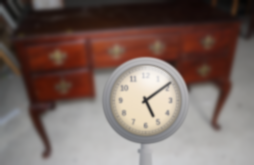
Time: h=5 m=9
